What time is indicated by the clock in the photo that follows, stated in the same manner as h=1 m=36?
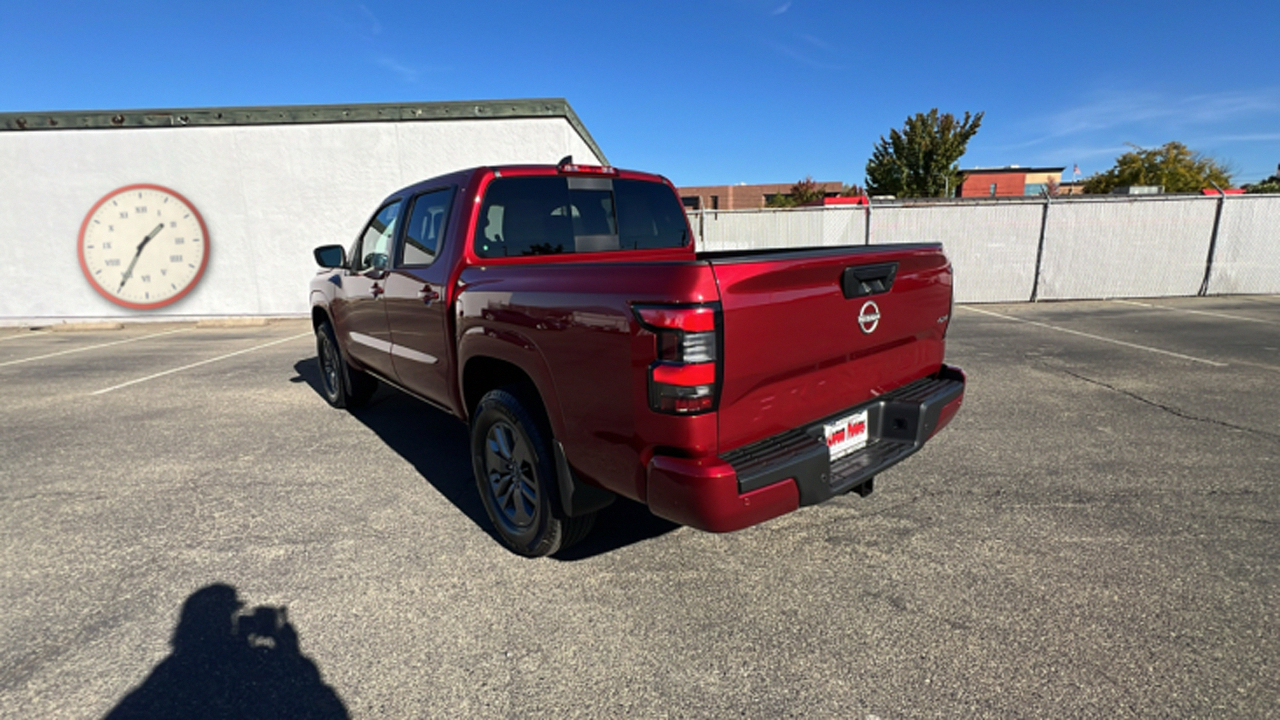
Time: h=1 m=35
